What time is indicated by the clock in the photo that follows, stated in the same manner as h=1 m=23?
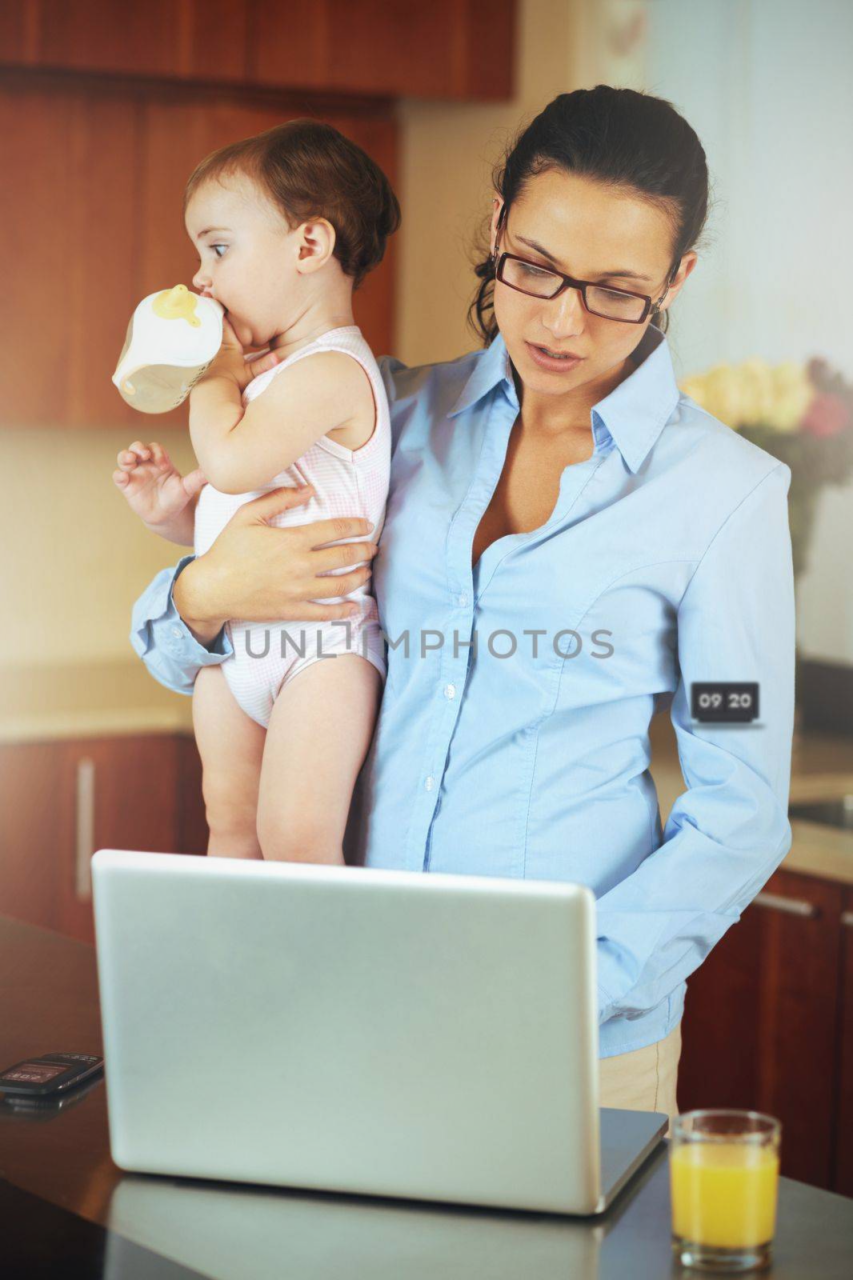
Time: h=9 m=20
